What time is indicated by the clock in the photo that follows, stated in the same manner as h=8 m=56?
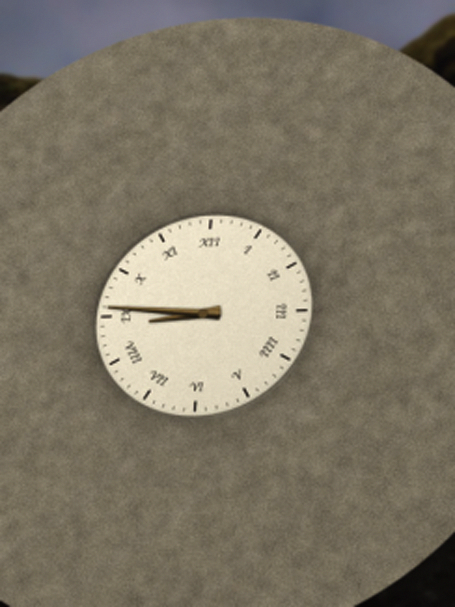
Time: h=8 m=46
